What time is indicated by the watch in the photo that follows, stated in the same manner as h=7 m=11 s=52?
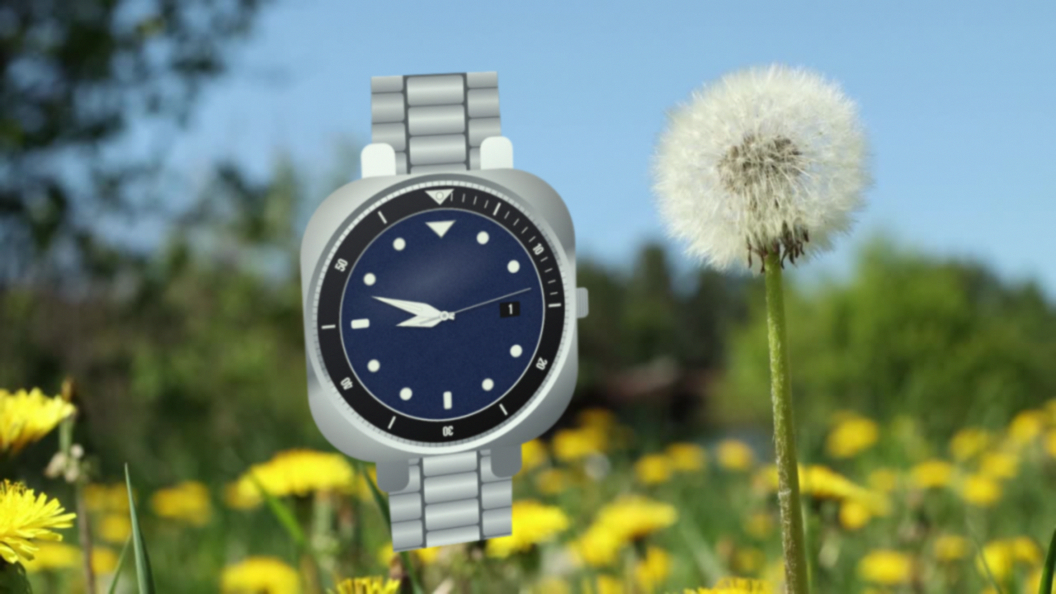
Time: h=8 m=48 s=13
